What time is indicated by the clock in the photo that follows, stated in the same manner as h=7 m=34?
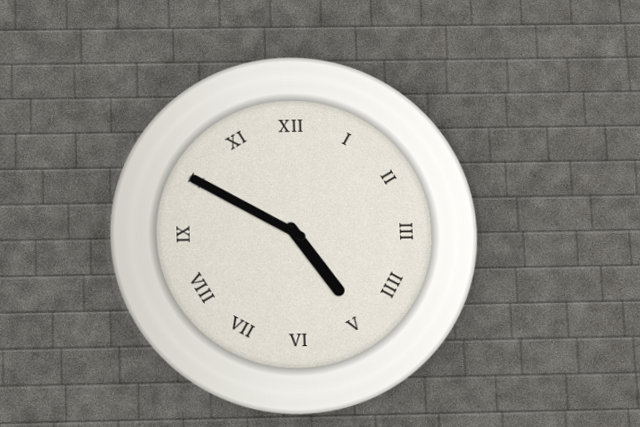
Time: h=4 m=50
